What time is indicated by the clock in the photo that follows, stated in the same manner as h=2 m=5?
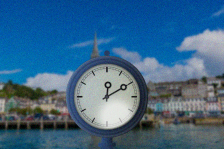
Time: h=12 m=10
